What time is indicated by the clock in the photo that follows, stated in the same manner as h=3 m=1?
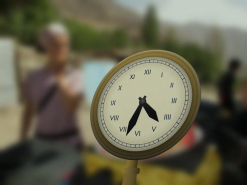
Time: h=4 m=33
